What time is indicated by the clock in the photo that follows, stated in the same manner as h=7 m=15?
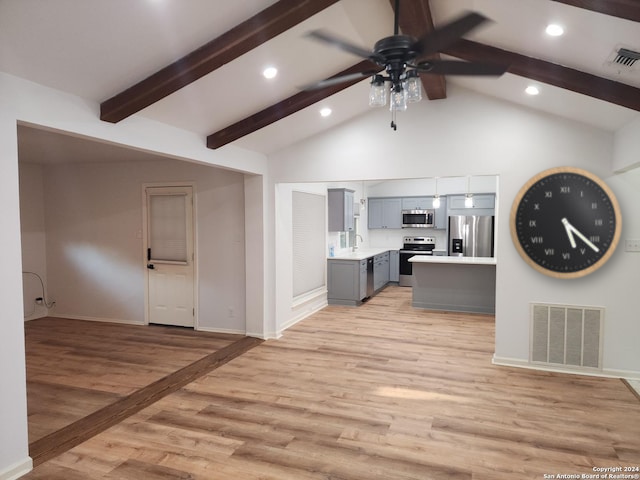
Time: h=5 m=22
